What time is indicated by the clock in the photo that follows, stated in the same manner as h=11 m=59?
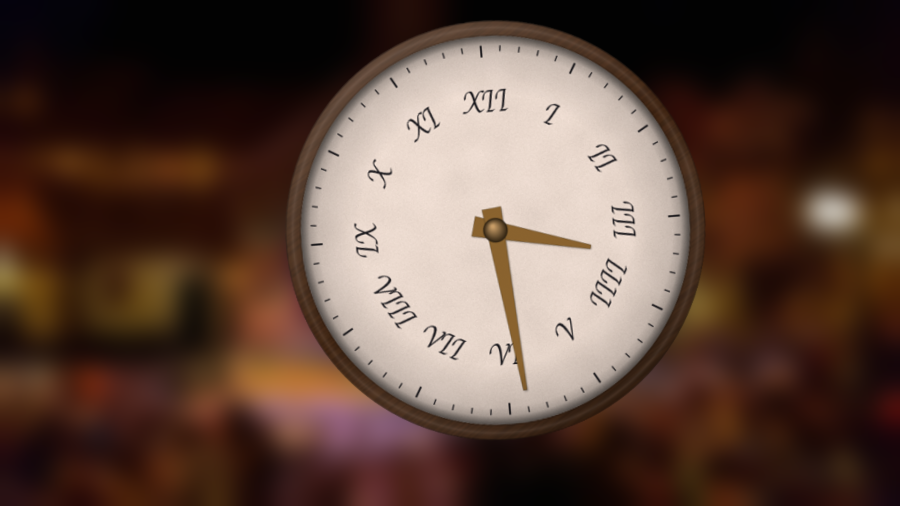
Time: h=3 m=29
